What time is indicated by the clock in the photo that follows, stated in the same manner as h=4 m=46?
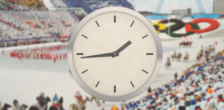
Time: h=1 m=44
